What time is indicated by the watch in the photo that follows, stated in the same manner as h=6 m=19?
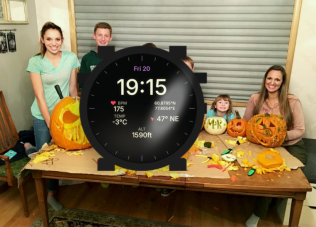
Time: h=19 m=15
